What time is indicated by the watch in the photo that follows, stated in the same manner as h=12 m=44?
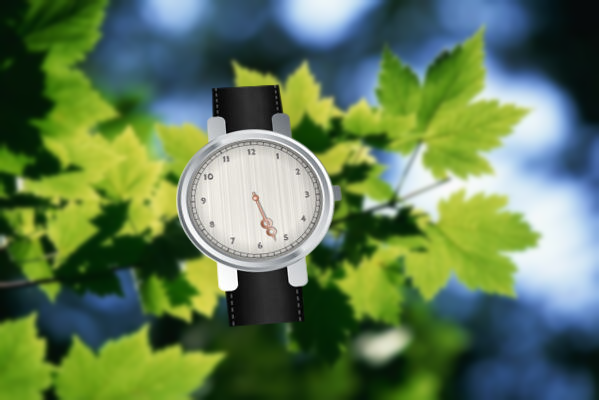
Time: h=5 m=27
